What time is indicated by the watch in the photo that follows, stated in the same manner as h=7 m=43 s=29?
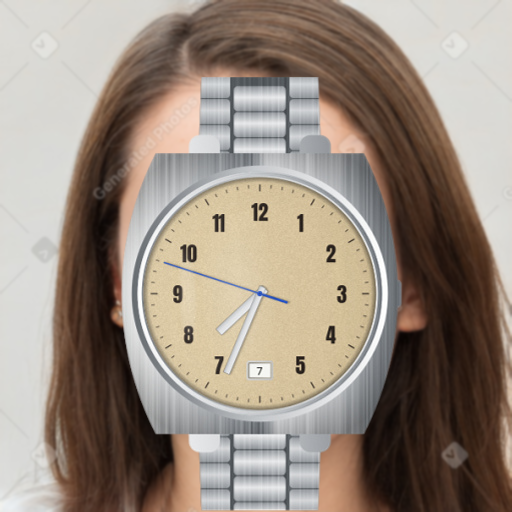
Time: h=7 m=33 s=48
